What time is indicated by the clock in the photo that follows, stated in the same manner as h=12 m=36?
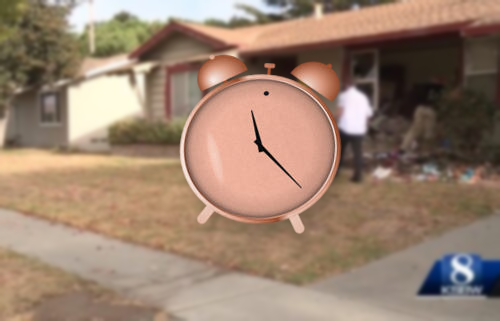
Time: h=11 m=22
